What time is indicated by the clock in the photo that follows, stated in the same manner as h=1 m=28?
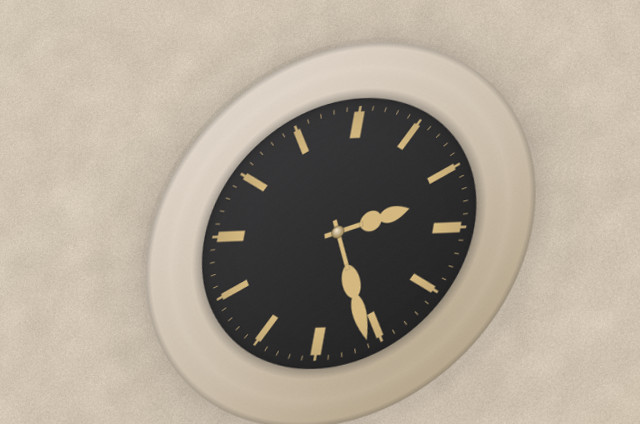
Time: h=2 m=26
